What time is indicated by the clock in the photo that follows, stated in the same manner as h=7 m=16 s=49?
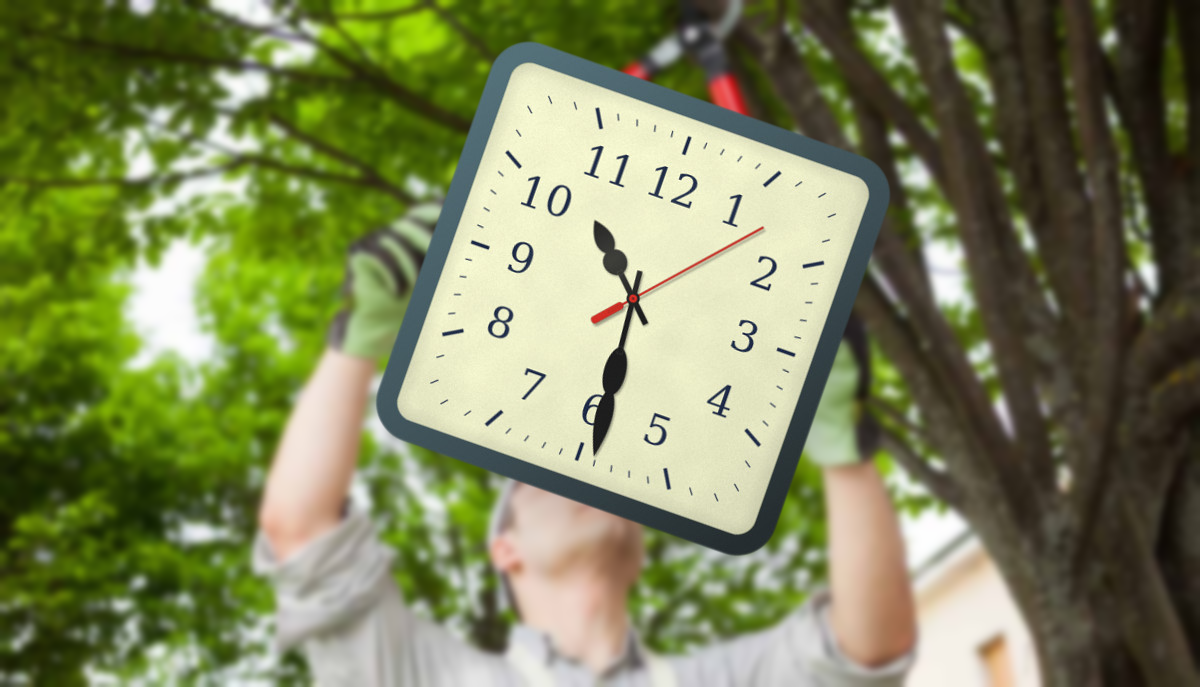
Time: h=10 m=29 s=7
